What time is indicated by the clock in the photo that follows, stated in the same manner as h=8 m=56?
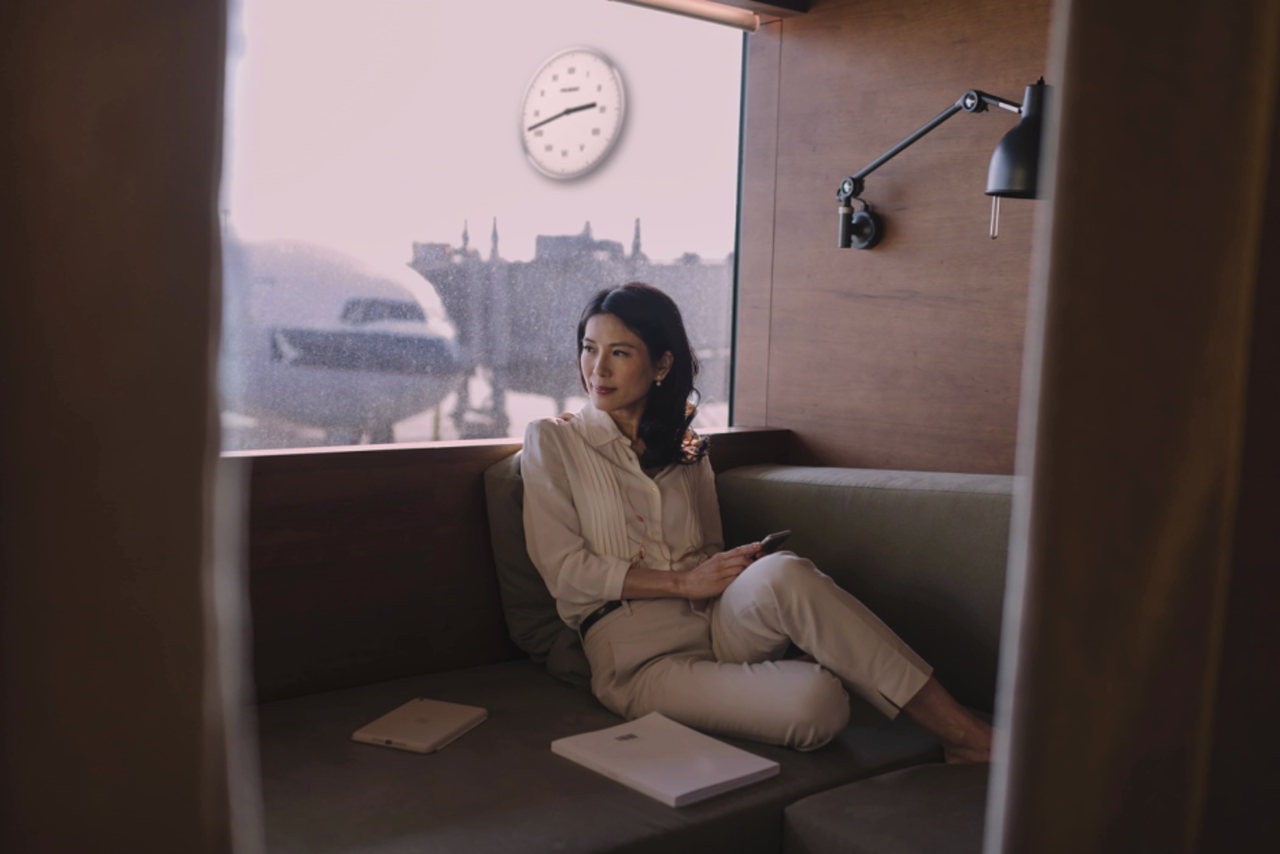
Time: h=2 m=42
